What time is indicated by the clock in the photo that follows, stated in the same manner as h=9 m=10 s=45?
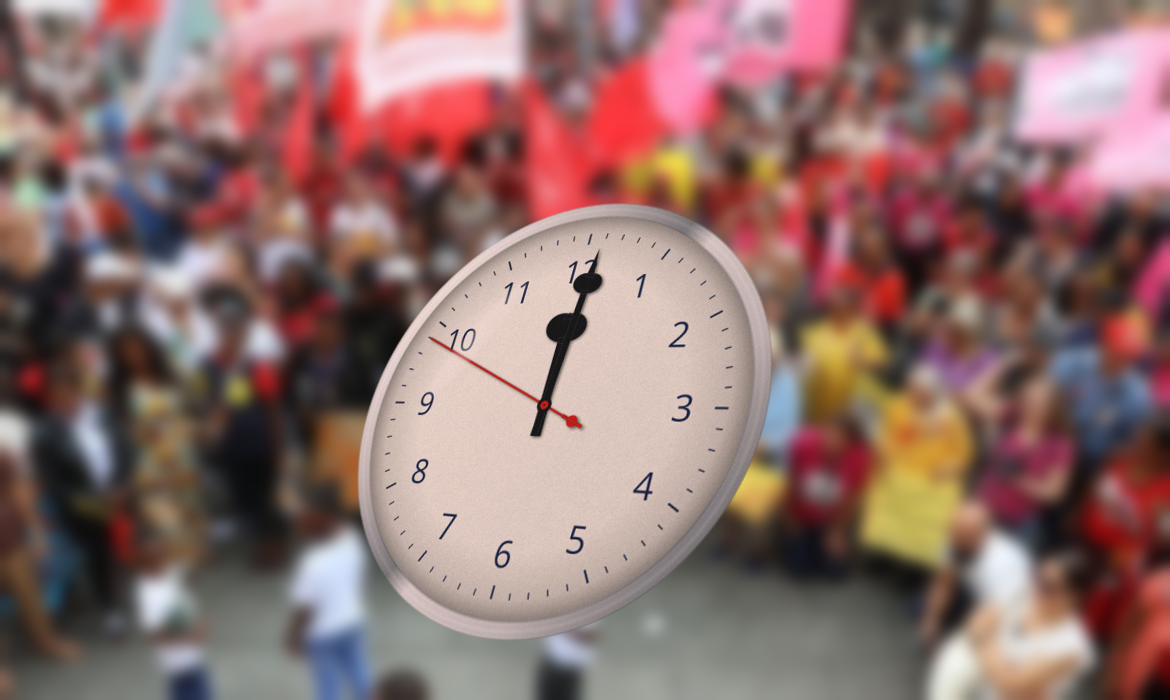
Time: h=12 m=0 s=49
